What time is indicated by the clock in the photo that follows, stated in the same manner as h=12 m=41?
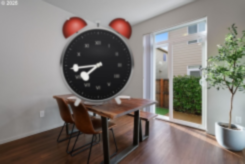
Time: h=7 m=44
